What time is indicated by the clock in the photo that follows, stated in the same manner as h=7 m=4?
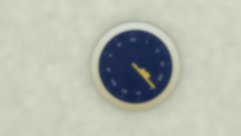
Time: h=4 m=24
